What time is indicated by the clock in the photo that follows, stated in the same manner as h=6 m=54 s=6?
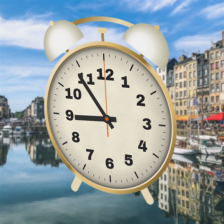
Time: h=8 m=54 s=0
